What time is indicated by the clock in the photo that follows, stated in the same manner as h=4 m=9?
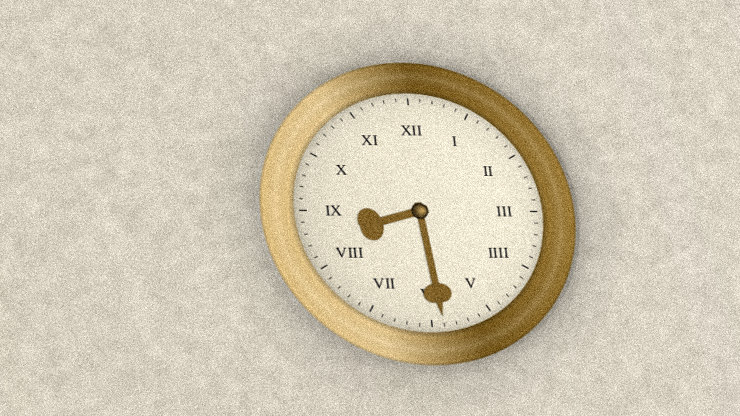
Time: h=8 m=29
